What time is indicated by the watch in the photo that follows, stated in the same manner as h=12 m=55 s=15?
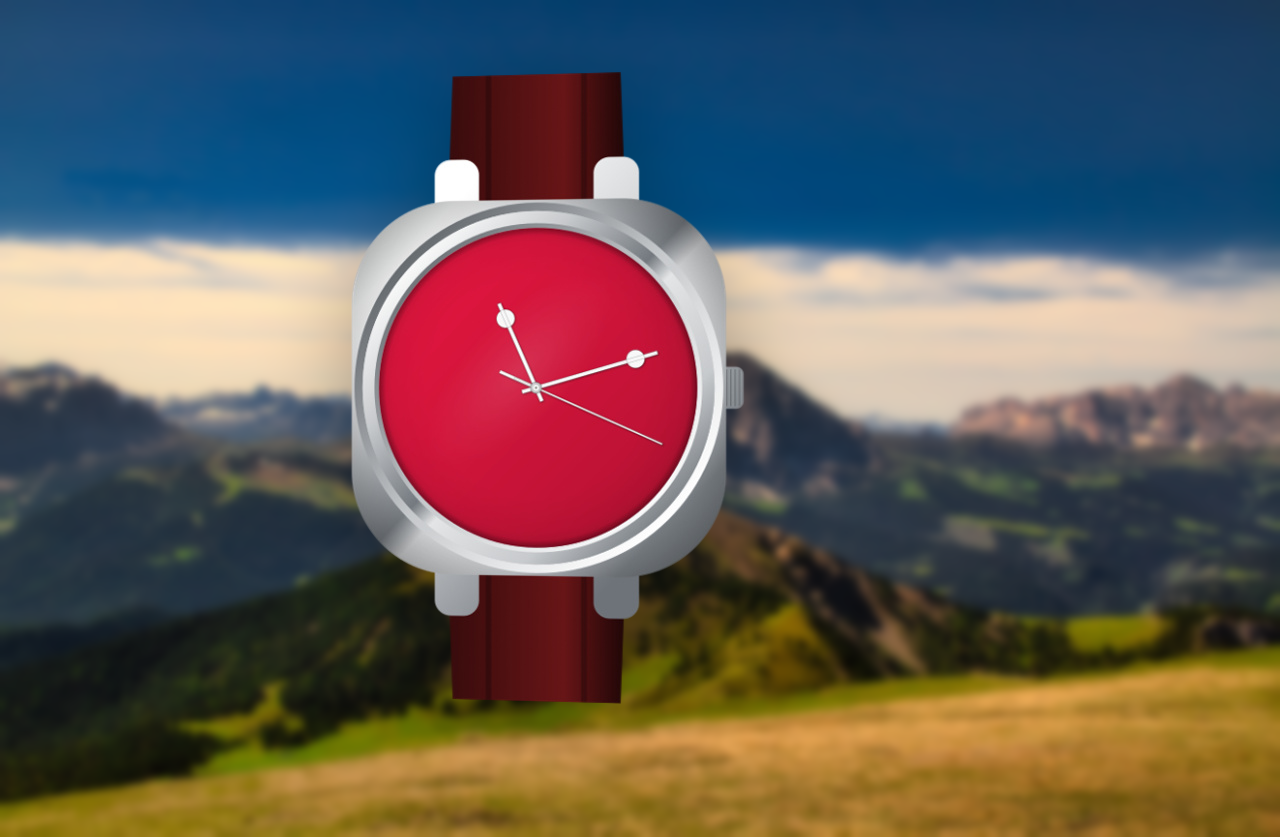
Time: h=11 m=12 s=19
